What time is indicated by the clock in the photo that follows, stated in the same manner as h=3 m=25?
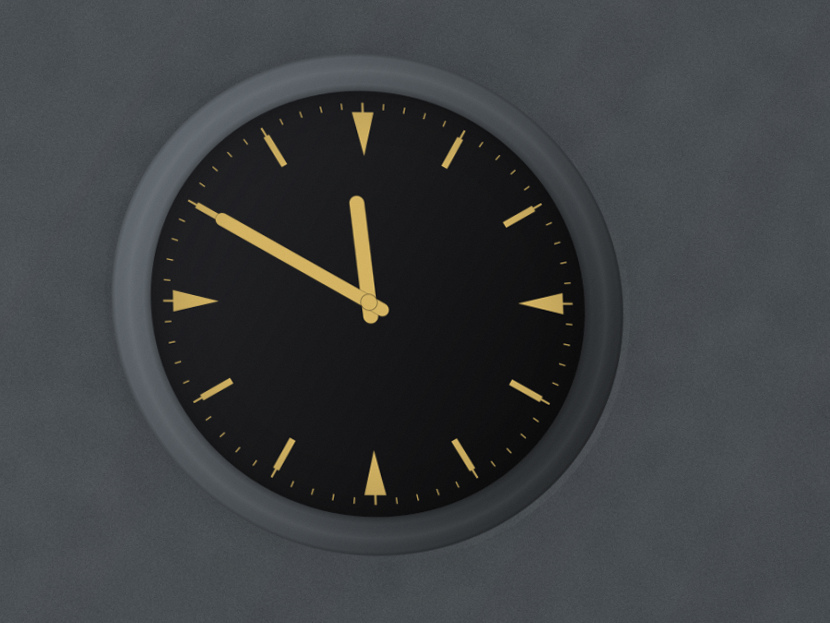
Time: h=11 m=50
